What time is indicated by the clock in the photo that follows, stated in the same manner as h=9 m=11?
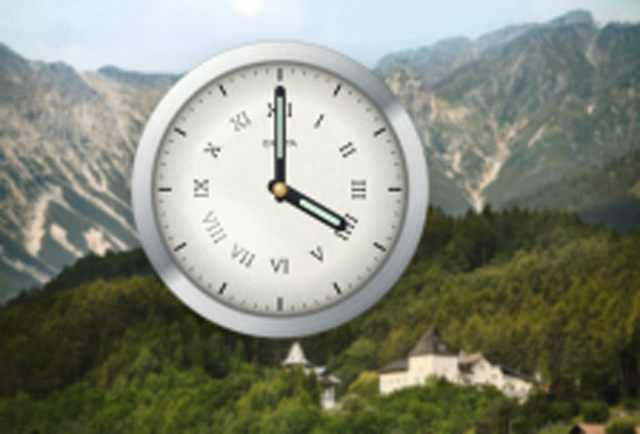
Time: h=4 m=0
